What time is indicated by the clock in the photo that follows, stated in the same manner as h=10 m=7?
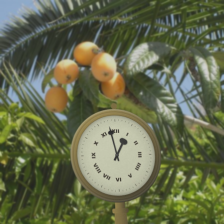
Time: h=12 m=58
